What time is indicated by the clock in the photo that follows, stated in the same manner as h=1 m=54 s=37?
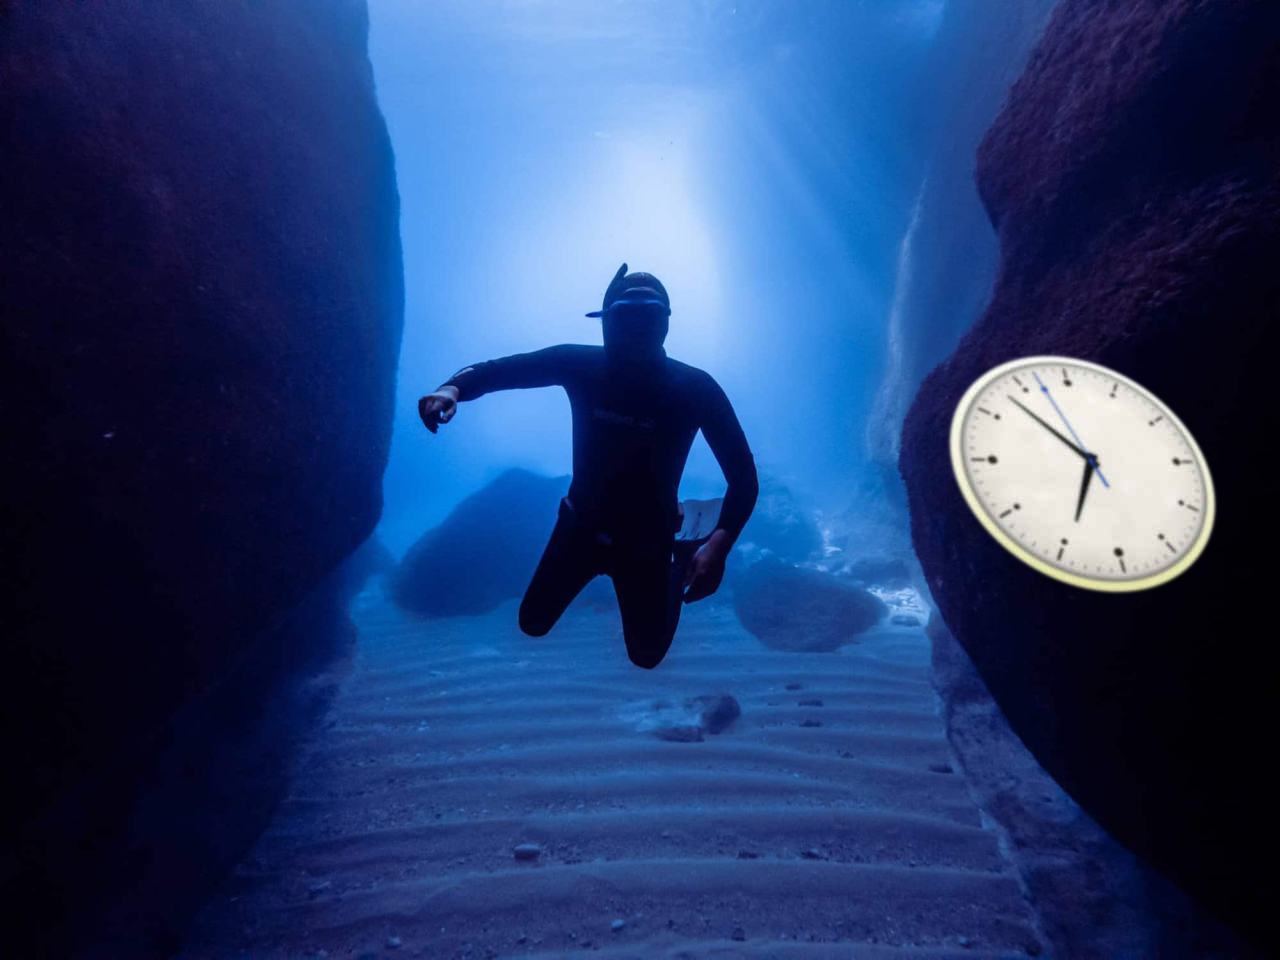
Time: h=6 m=52 s=57
